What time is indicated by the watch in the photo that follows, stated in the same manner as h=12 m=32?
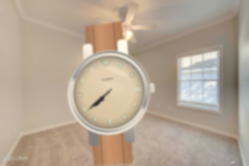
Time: h=7 m=39
